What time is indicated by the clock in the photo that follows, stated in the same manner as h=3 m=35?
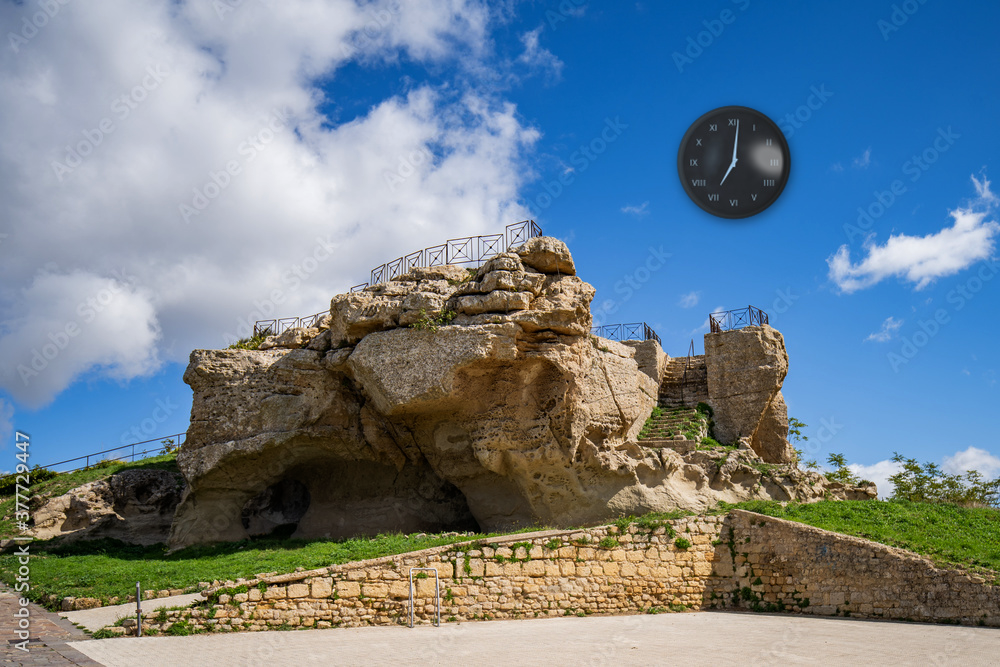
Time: h=7 m=1
